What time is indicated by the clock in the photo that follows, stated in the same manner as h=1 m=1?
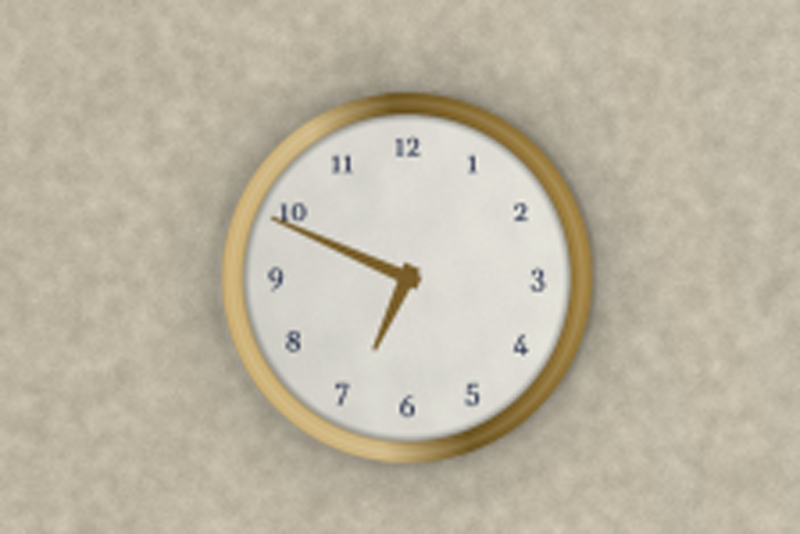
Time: h=6 m=49
